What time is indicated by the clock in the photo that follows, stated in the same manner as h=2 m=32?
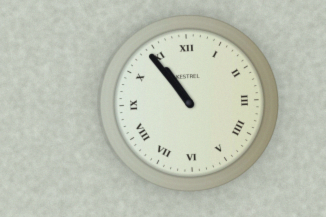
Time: h=10 m=54
